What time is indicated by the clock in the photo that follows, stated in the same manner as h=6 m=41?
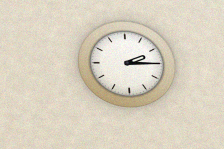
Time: h=2 m=15
